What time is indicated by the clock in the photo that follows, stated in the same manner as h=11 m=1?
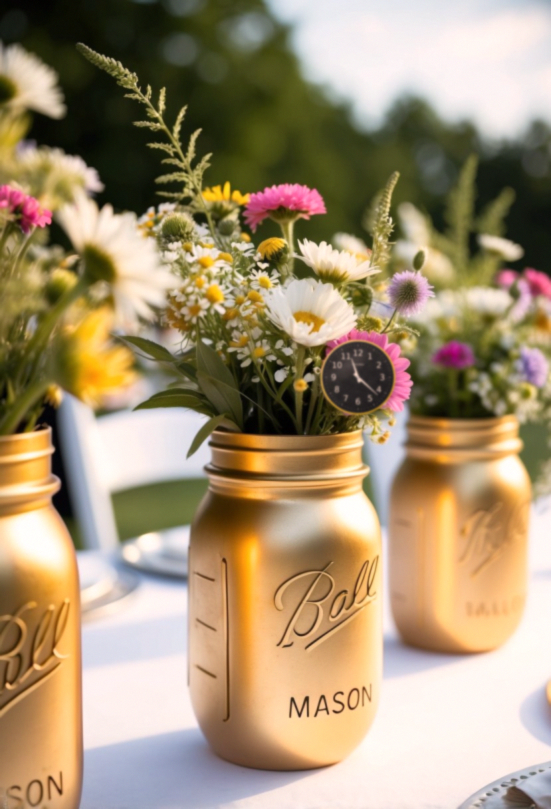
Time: h=11 m=22
